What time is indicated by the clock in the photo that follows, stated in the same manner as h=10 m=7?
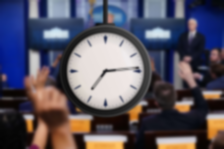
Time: h=7 m=14
